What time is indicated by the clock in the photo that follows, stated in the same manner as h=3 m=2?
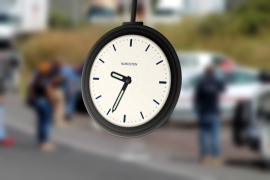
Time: h=9 m=34
